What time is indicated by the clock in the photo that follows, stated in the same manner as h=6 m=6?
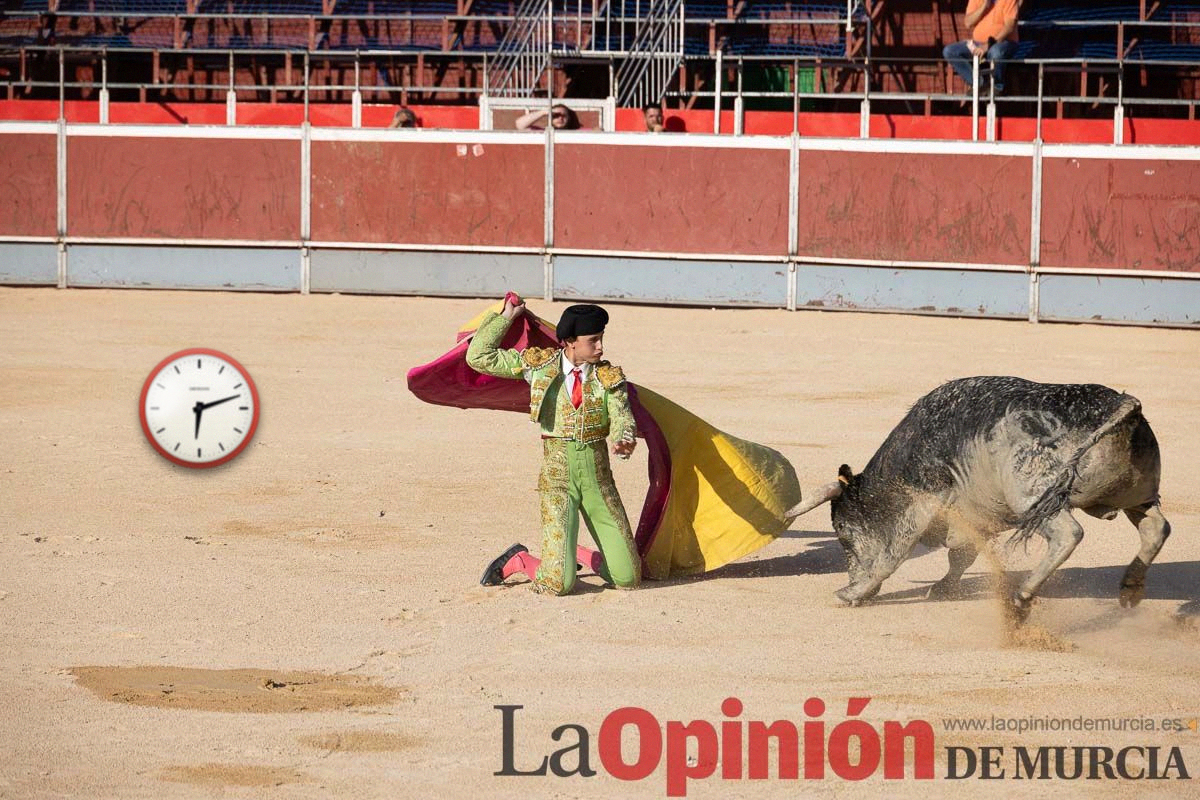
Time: h=6 m=12
